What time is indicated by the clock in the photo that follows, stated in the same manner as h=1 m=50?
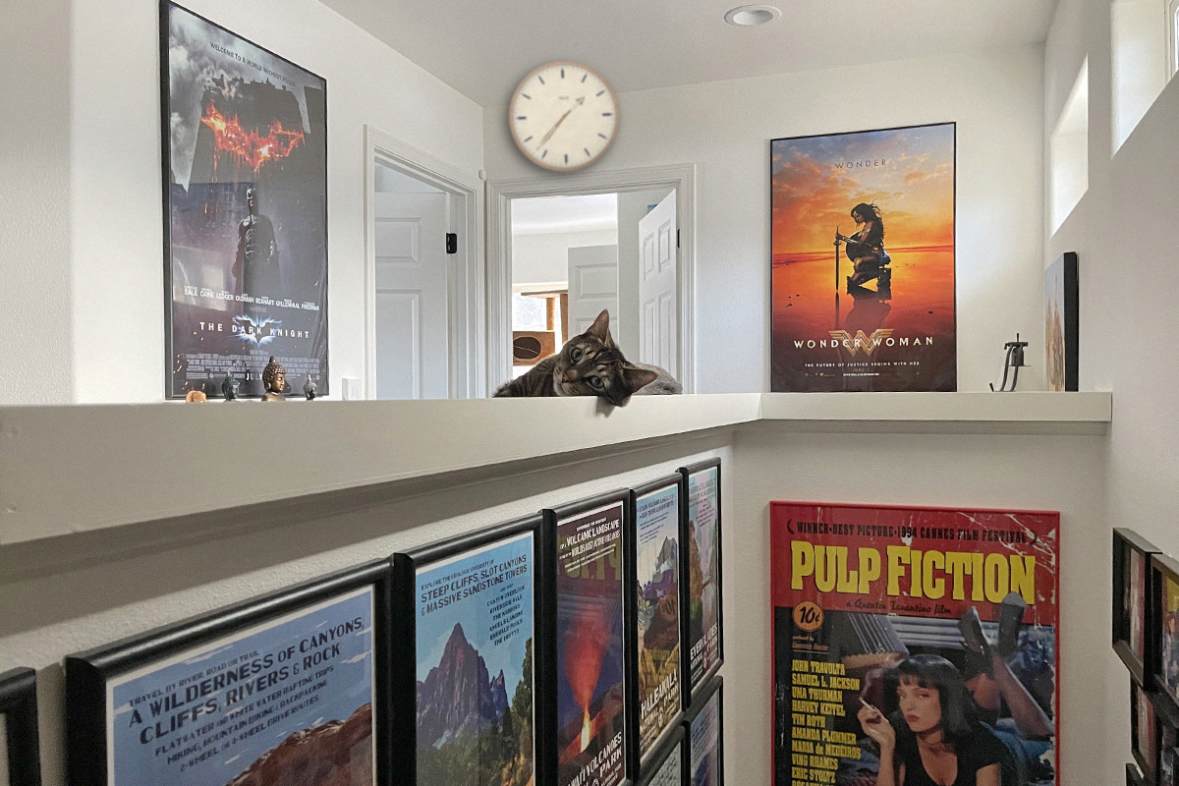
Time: h=1 m=37
